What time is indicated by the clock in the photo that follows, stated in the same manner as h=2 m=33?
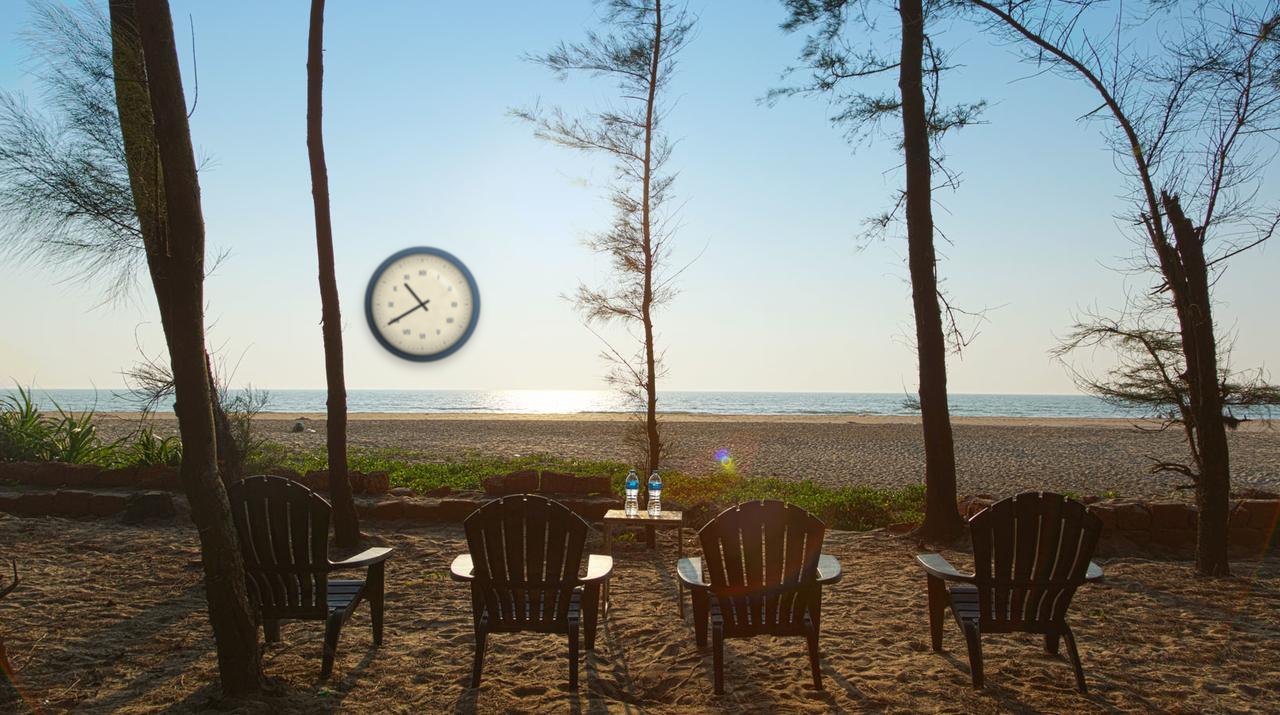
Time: h=10 m=40
